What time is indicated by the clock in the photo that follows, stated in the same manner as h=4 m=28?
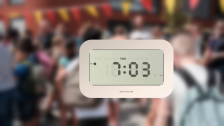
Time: h=7 m=3
